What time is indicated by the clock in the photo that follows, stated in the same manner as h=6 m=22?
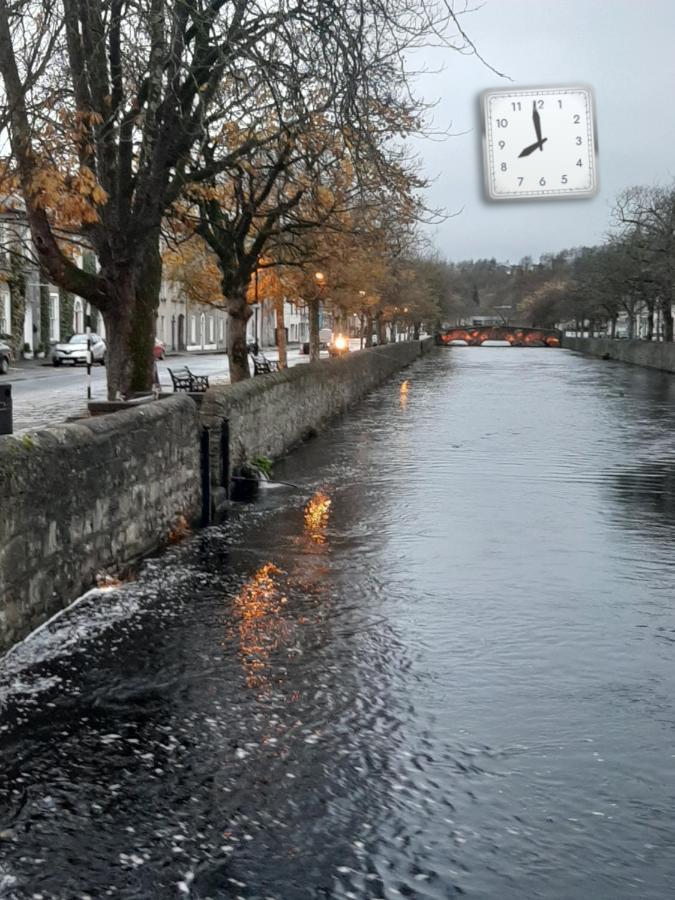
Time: h=7 m=59
